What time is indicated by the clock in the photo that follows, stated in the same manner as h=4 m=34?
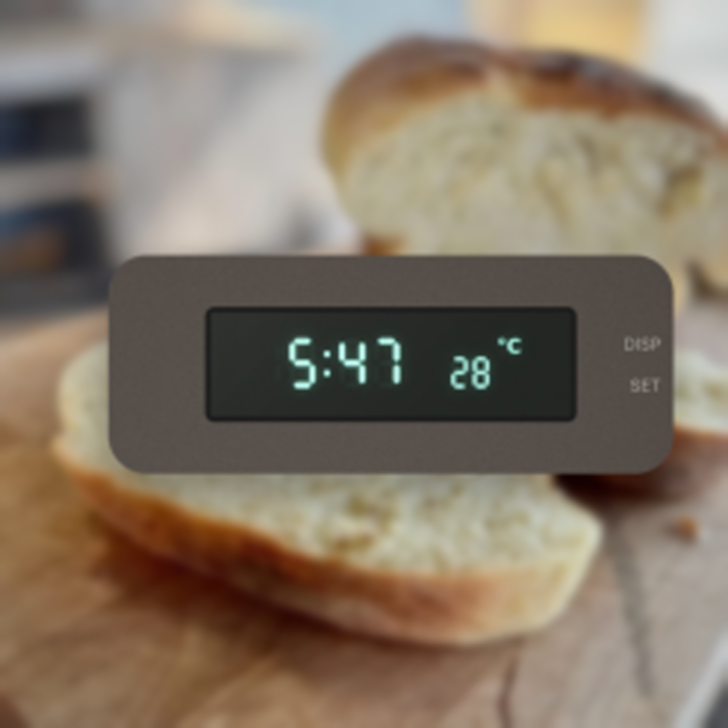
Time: h=5 m=47
